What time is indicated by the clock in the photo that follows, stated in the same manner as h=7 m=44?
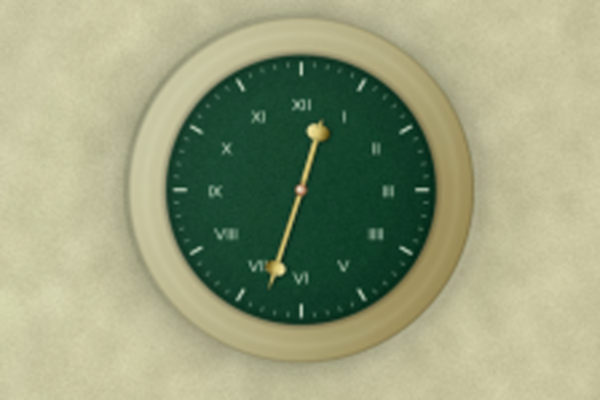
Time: h=12 m=33
